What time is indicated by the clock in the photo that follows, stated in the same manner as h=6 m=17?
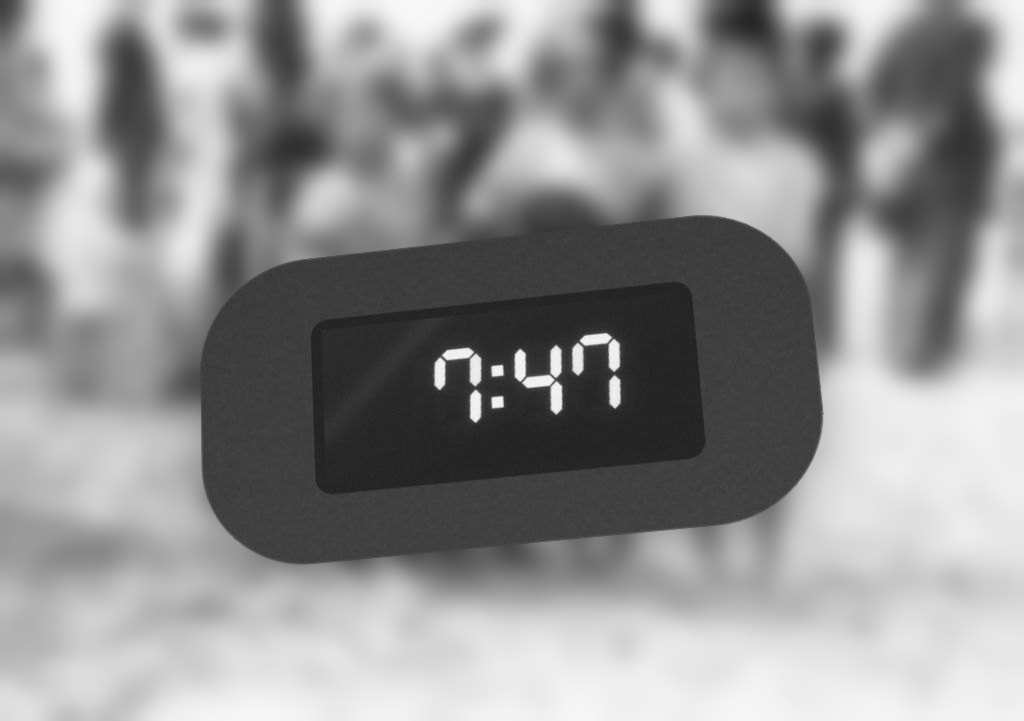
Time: h=7 m=47
